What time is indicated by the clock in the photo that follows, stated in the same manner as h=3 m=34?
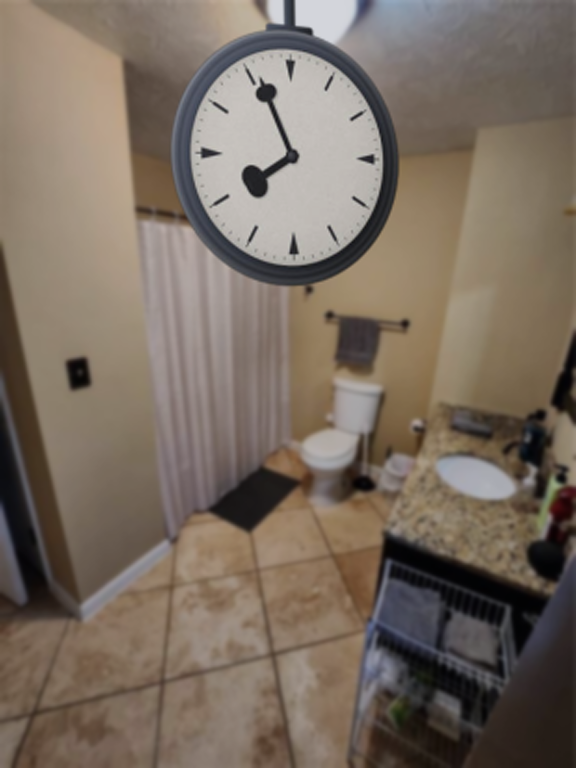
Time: h=7 m=56
